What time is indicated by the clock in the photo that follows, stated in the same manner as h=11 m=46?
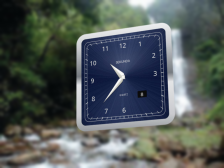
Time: h=10 m=37
